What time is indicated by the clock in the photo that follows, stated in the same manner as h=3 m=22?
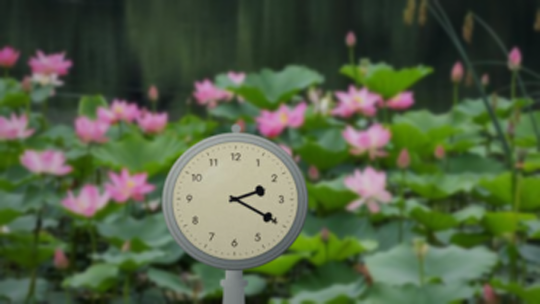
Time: h=2 m=20
